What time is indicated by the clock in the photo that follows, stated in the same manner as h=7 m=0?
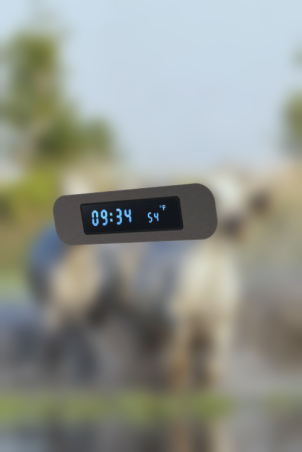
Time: h=9 m=34
